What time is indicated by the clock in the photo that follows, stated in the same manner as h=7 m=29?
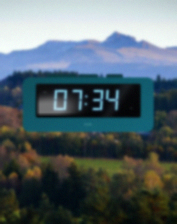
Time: h=7 m=34
